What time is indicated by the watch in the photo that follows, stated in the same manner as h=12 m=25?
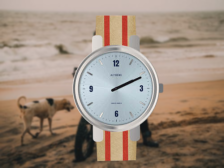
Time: h=2 m=11
